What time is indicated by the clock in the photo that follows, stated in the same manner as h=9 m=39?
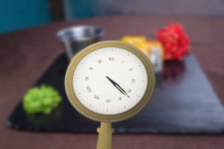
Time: h=4 m=22
